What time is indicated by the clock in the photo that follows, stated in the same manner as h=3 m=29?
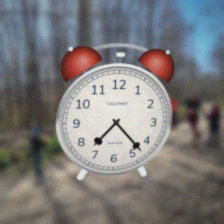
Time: h=7 m=23
